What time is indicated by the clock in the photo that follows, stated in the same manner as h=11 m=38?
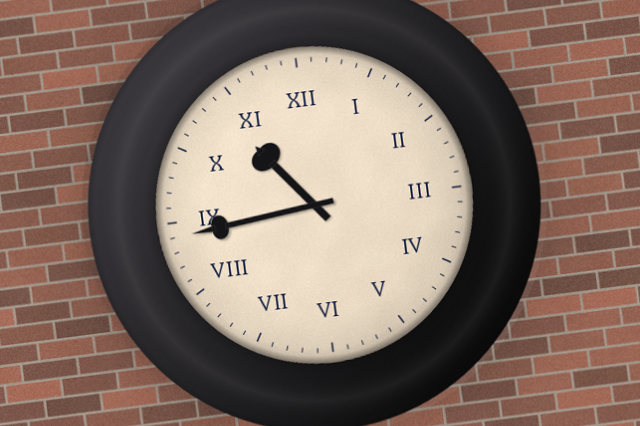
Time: h=10 m=44
